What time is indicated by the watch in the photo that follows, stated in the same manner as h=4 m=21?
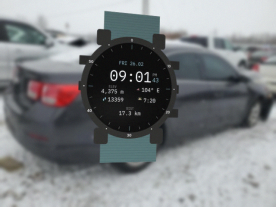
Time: h=9 m=1
